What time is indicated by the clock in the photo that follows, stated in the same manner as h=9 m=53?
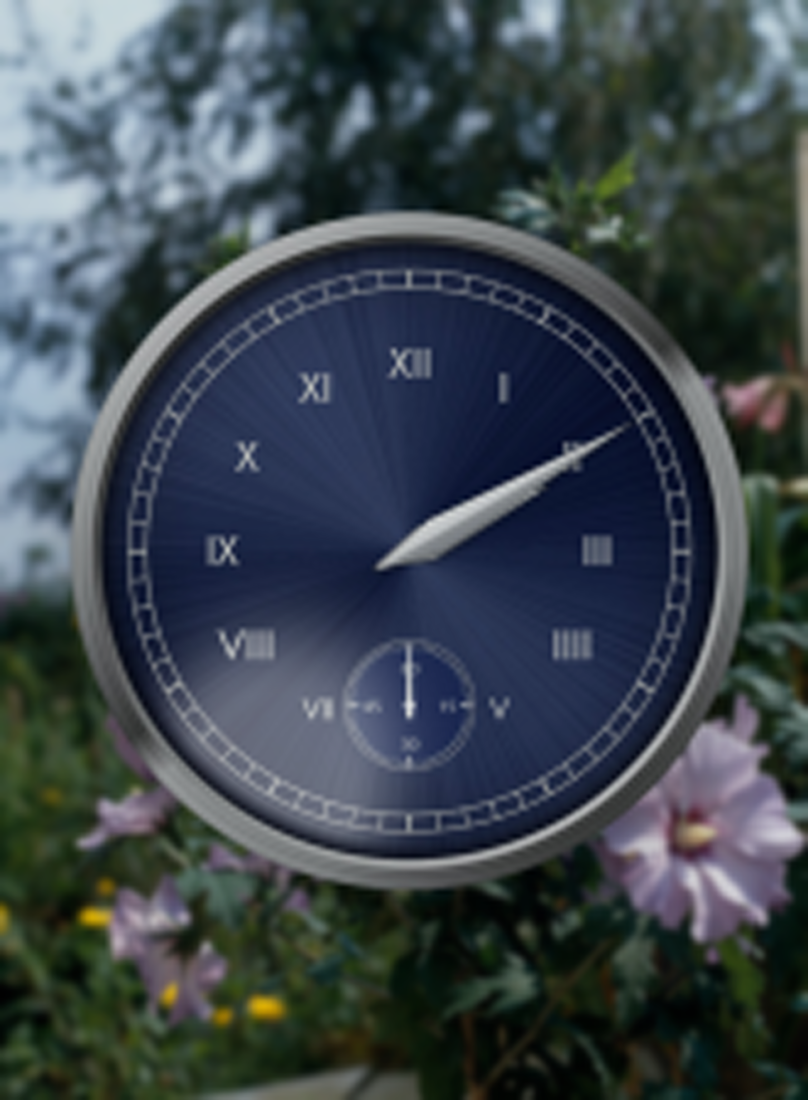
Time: h=2 m=10
